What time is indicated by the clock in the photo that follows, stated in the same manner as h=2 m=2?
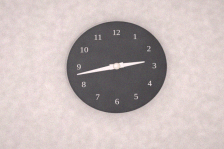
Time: h=2 m=43
